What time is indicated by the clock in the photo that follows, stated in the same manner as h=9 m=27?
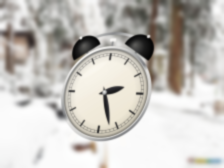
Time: h=2 m=27
